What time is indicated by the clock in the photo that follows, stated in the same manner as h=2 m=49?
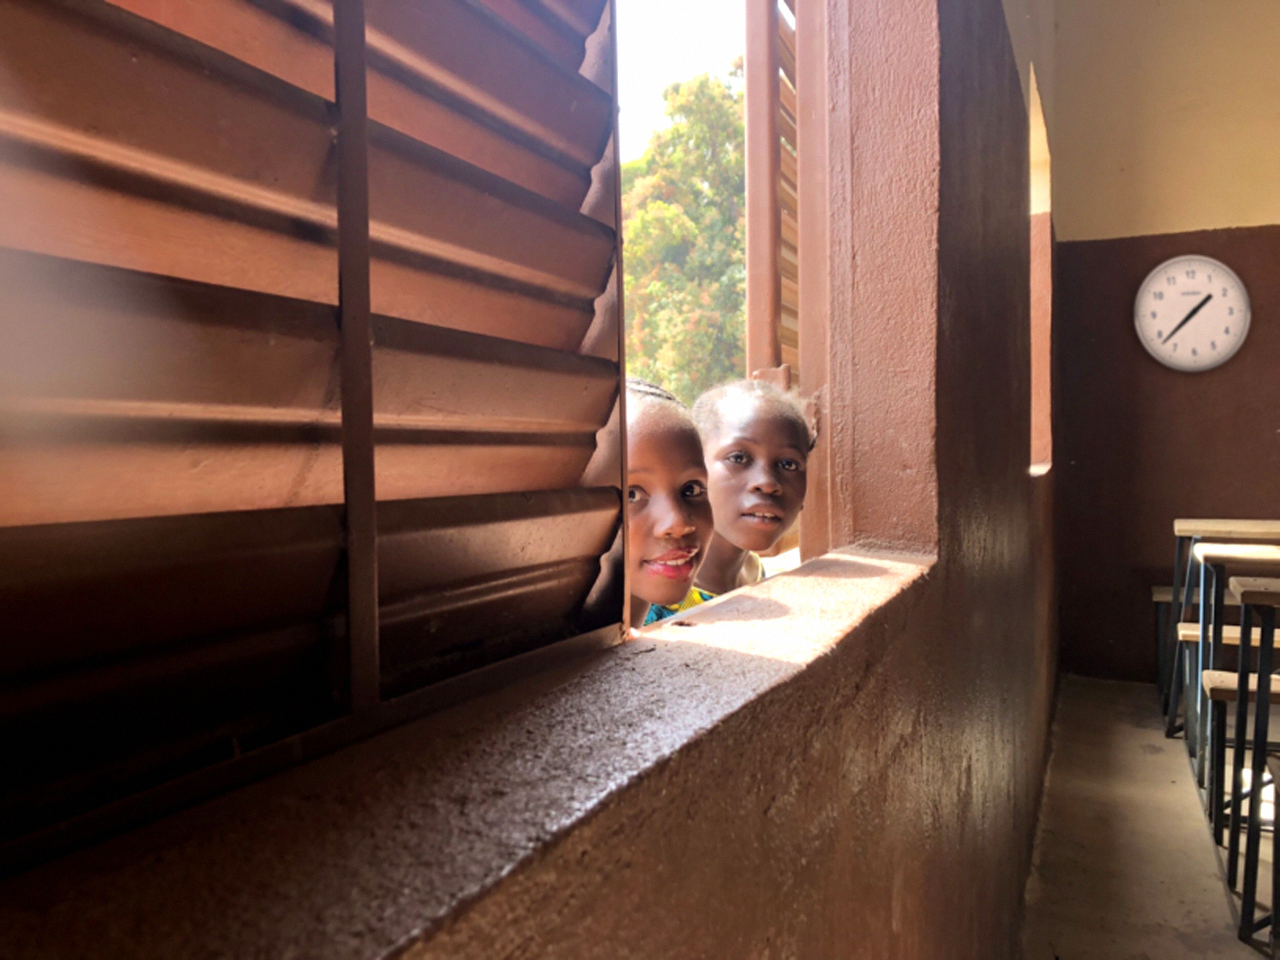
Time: h=1 m=38
